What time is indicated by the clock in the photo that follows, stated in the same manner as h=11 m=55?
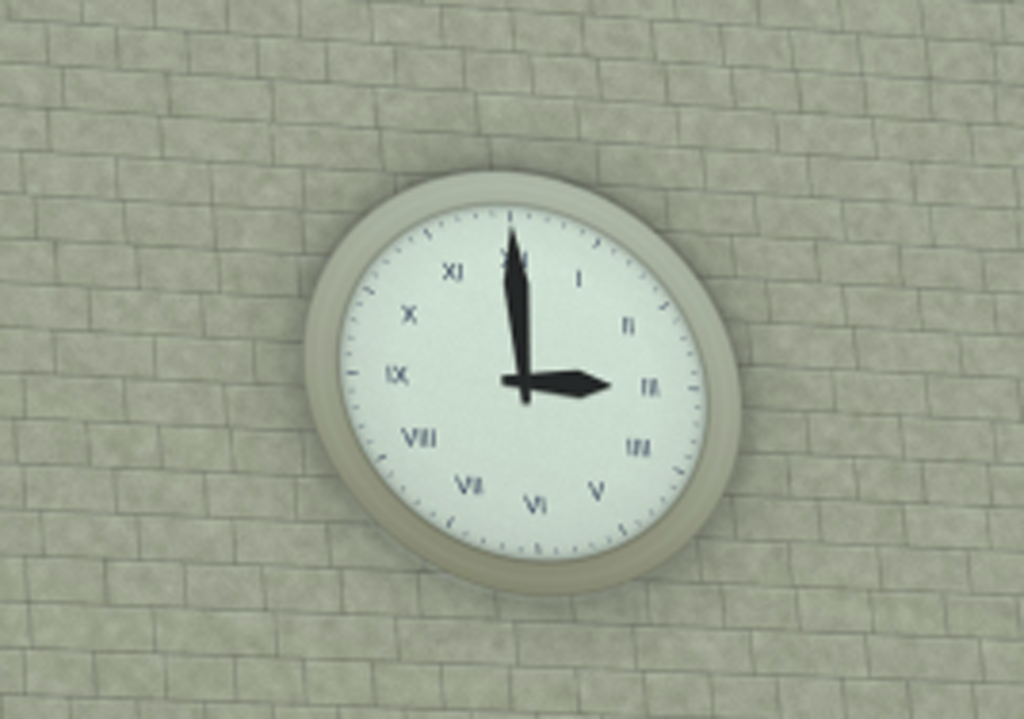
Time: h=3 m=0
